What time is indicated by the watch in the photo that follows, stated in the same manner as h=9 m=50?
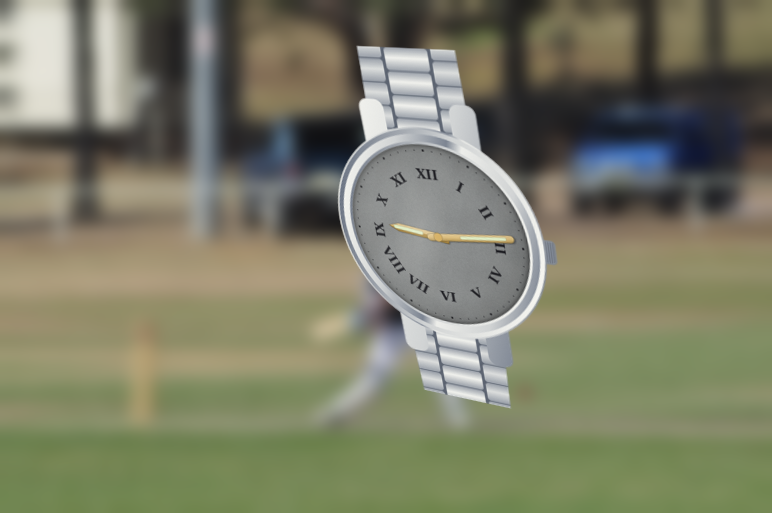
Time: h=9 m=14
